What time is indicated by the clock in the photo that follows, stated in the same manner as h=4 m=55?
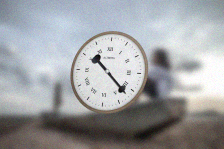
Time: h=10 m=22
